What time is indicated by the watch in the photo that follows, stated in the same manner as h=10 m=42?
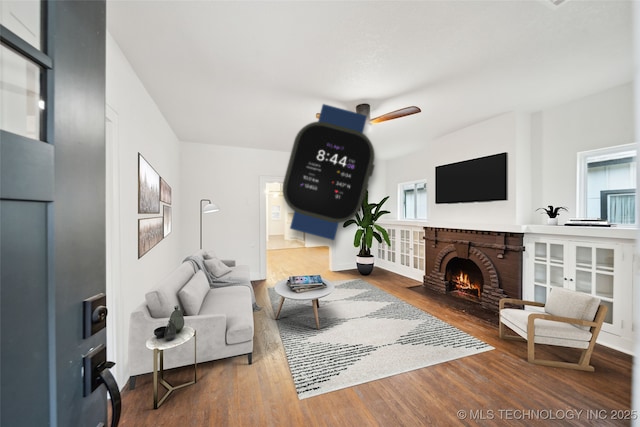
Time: h=8 m=44
